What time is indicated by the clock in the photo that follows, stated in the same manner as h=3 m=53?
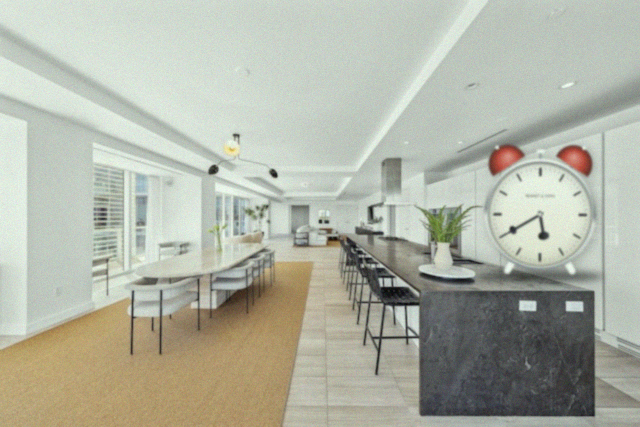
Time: h=5 m=40
